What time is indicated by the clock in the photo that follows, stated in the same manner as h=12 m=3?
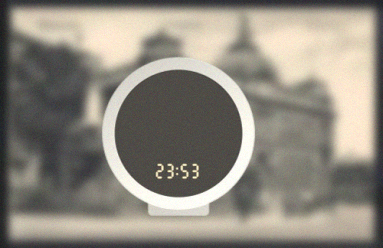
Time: h=23 m=53
